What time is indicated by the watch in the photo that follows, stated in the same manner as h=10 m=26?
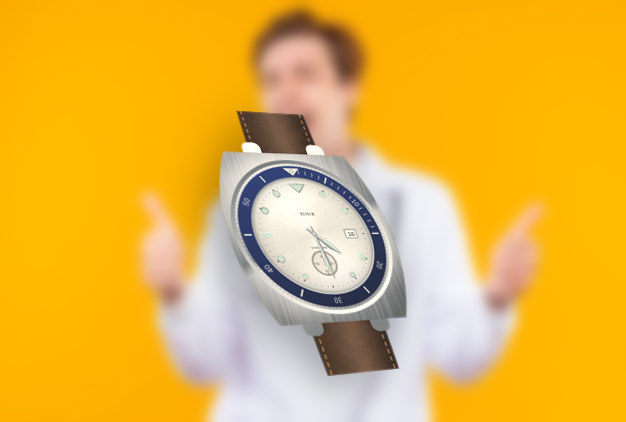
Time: h=4 m=29
